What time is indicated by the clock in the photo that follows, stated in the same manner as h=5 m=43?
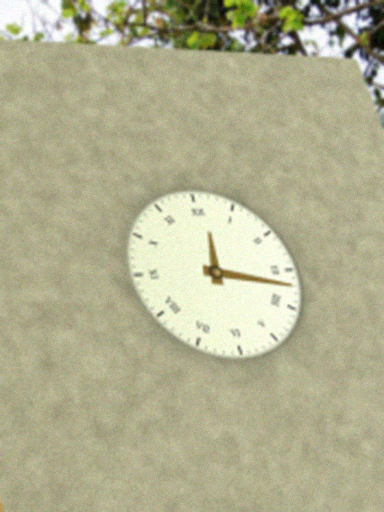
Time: h=12 m=17
